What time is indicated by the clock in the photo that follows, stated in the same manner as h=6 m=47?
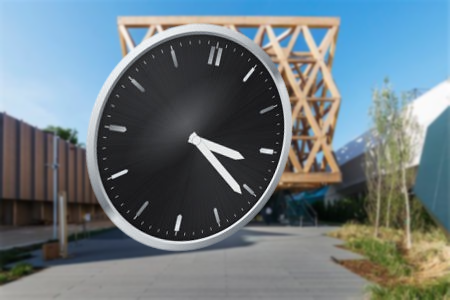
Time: h=3 m=21
